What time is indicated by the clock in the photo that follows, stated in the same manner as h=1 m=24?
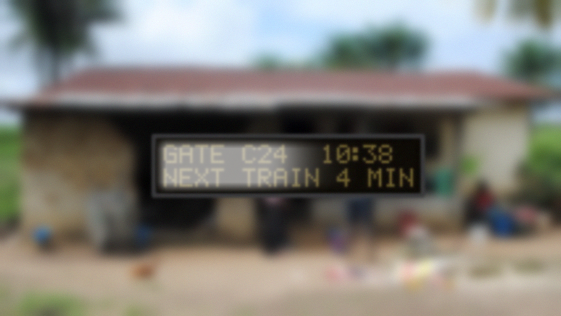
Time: h=10 m=38
